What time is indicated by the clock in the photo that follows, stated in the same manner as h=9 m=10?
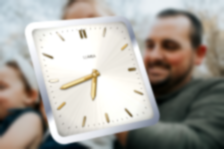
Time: h=6 m=43
